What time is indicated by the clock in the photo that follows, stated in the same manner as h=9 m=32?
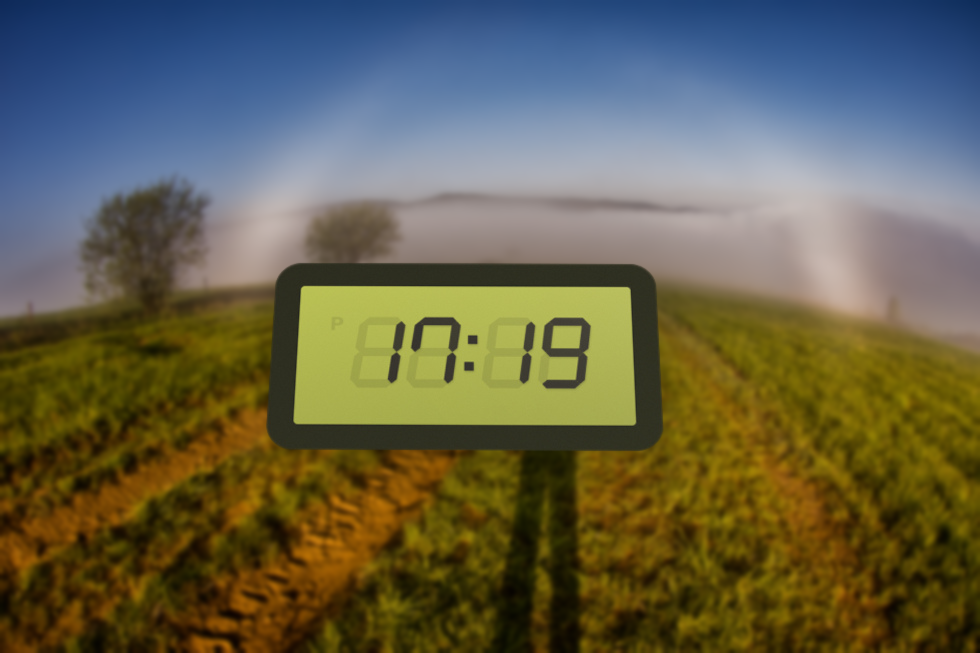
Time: h=17 m=19
